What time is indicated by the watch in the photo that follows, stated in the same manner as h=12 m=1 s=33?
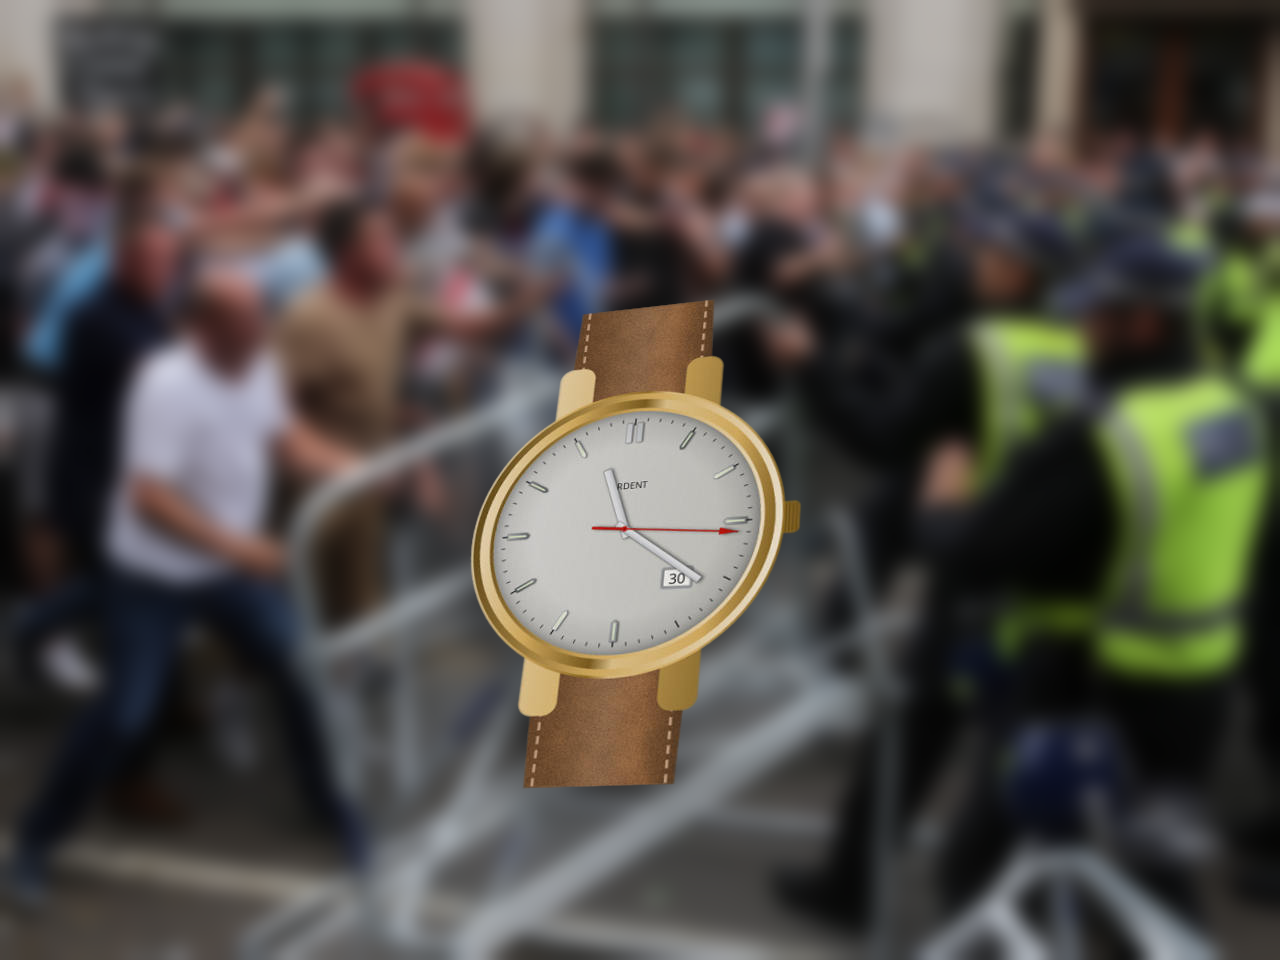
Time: h=11 m=21 s=16
